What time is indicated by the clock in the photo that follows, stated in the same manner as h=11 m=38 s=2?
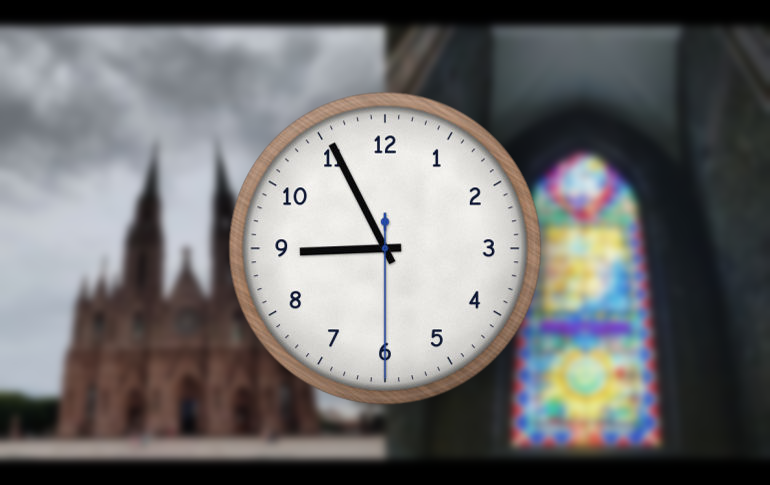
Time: h=8 m=55 s=30
